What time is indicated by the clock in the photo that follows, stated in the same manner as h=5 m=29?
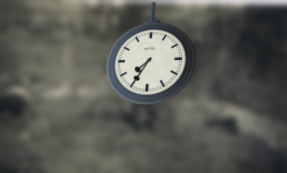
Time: h=7 m=35
